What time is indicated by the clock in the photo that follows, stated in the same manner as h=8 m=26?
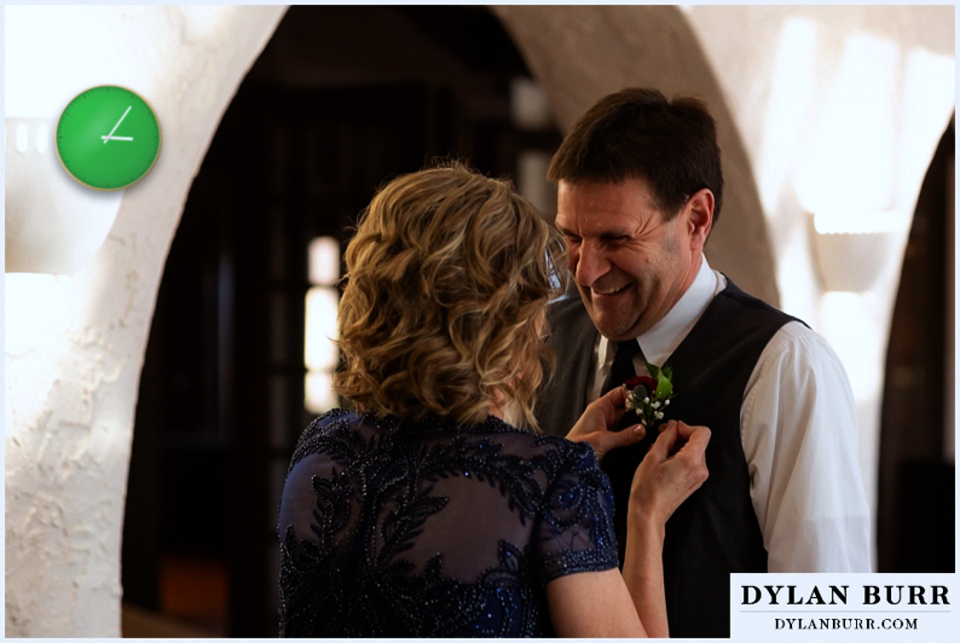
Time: h=3 m=6
